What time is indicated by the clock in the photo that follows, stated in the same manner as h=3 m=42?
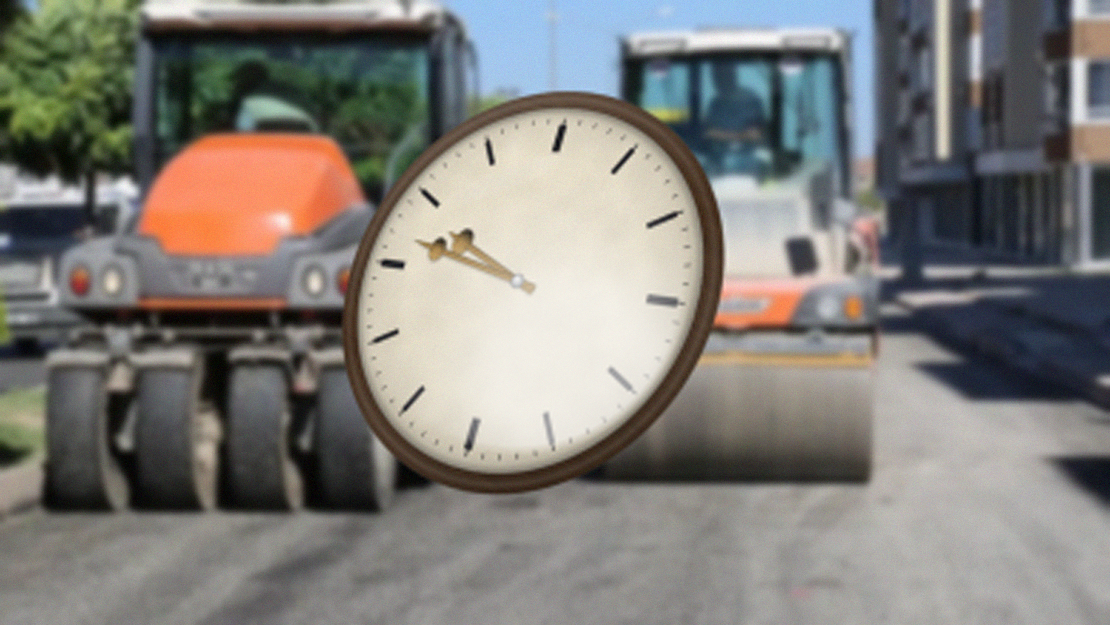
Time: h=9 m=47
